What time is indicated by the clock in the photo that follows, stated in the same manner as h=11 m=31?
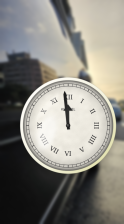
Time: h=11 m=59
